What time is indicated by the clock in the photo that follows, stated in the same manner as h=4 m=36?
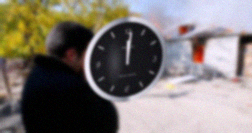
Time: h=12 m=1
